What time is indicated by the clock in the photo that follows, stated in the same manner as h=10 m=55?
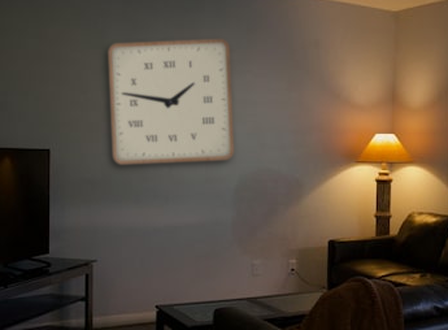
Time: h=1 m=47
